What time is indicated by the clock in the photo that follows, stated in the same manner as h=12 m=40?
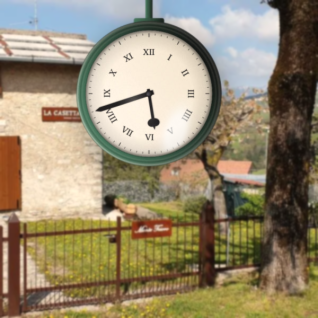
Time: h=5 m=42
